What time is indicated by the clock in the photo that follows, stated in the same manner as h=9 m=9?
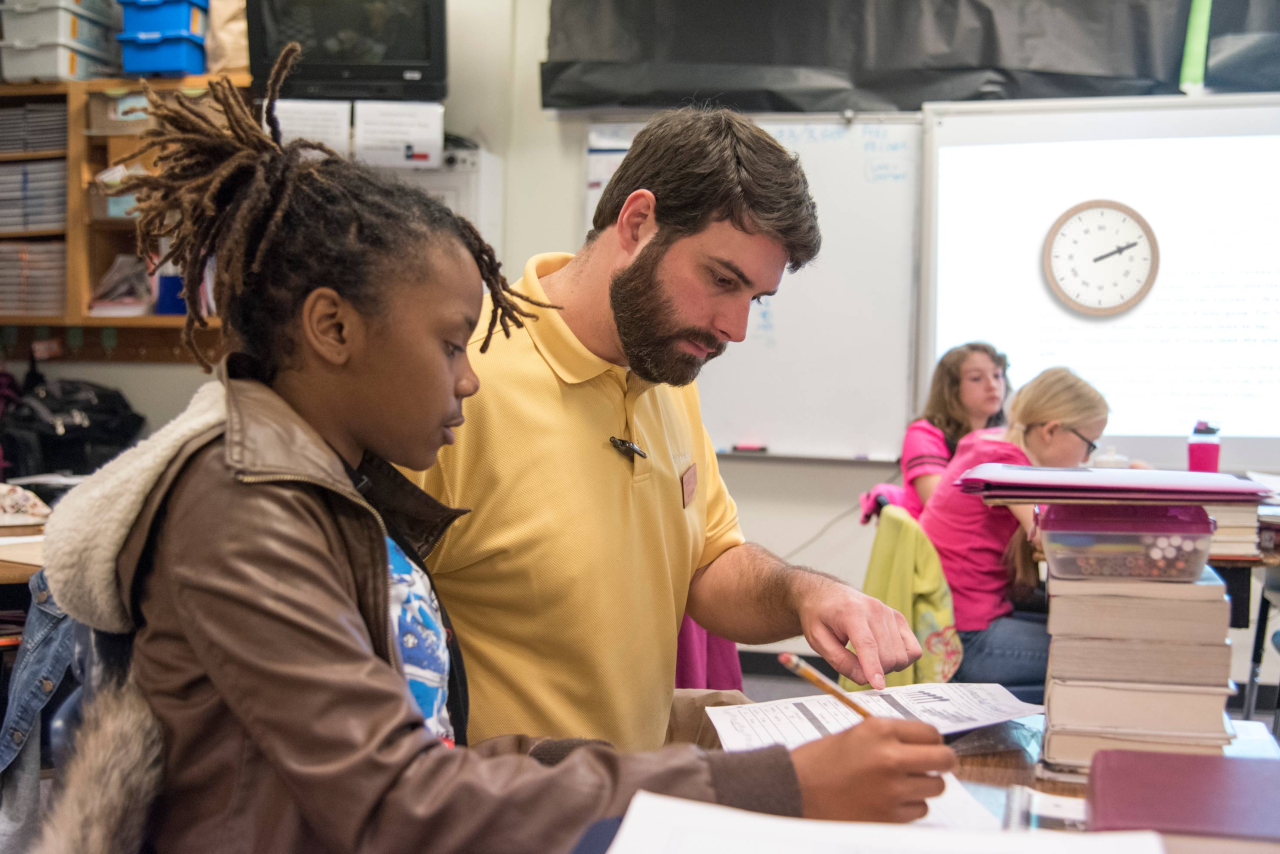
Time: h=2 m=11
